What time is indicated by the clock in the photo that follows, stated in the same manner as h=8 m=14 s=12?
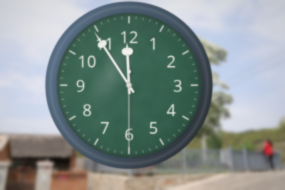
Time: h=11 m=54 s=30
